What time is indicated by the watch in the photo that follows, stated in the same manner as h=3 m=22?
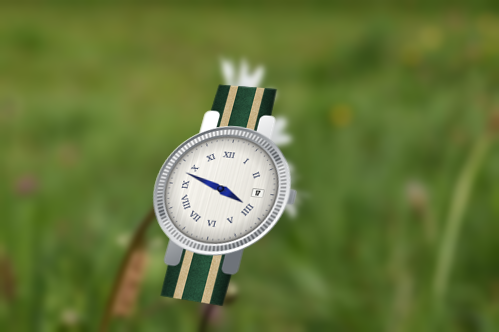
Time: h=3 m=48
